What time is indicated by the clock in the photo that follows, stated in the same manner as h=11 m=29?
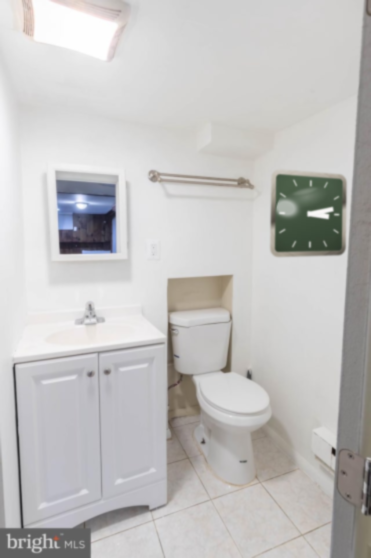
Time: h=3 m=13
